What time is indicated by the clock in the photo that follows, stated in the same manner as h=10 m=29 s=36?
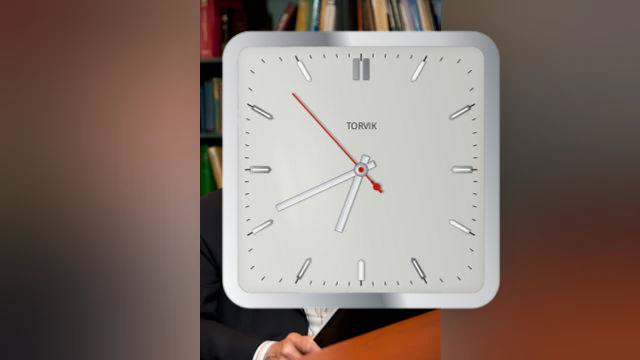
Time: h=6 m=40 s=53
